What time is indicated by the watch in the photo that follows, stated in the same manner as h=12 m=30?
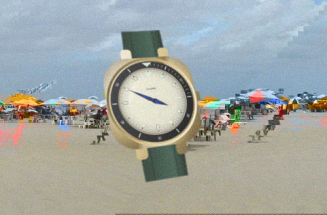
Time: h=3 m=50
